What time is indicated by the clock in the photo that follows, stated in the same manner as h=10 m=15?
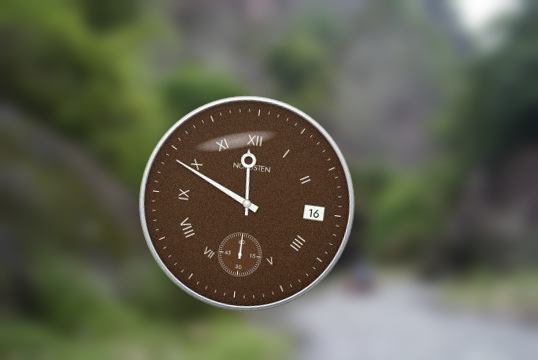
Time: h=11 m=49
